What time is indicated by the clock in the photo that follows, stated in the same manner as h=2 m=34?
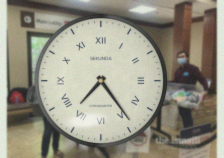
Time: h=7 m=24
